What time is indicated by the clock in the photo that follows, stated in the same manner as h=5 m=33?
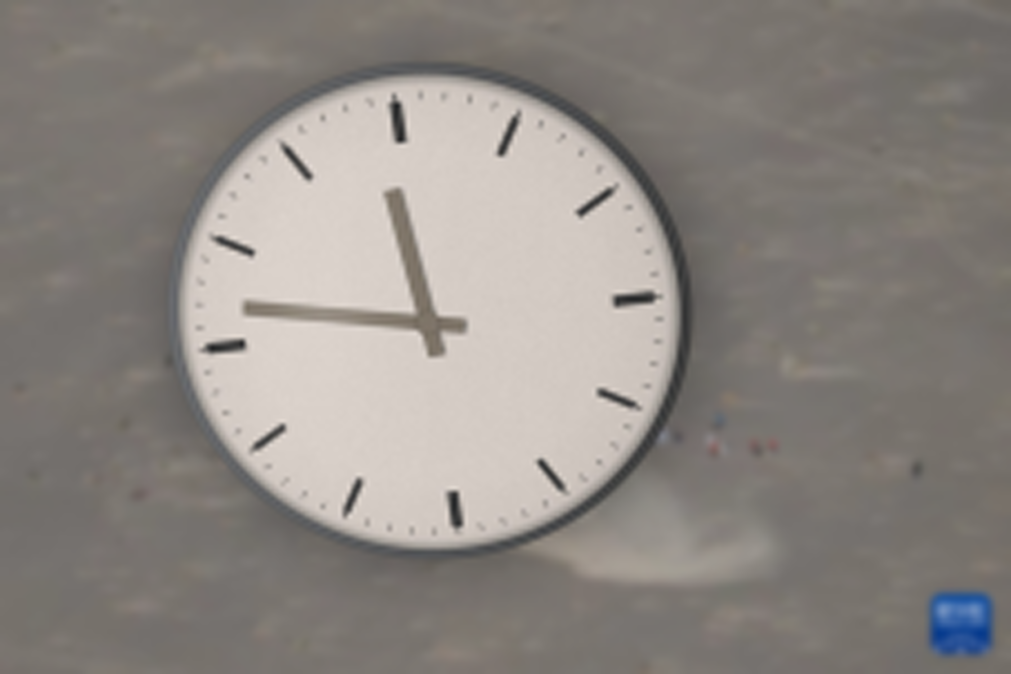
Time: h=11 m=47
